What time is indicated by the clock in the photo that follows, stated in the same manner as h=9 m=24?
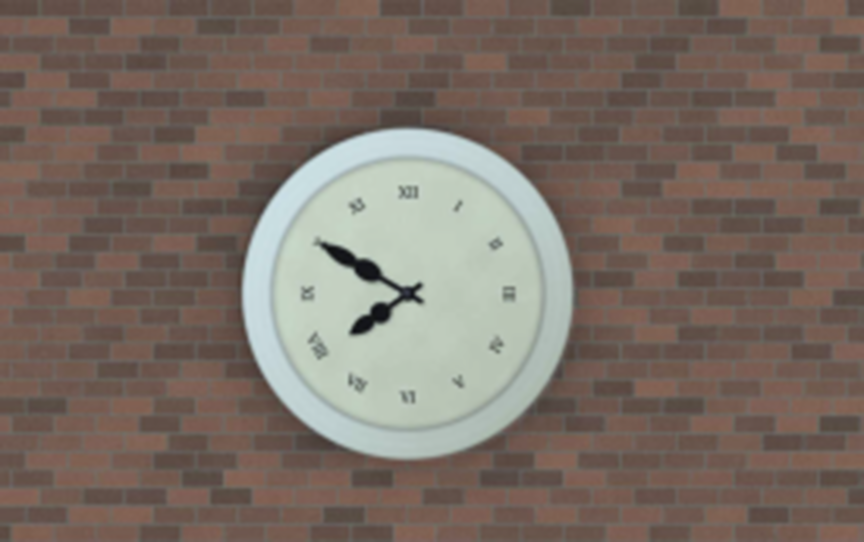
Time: h=7 m=50
